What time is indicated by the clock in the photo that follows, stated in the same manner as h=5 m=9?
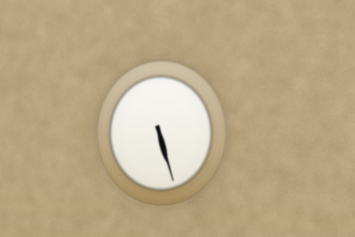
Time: h=5 m=27
